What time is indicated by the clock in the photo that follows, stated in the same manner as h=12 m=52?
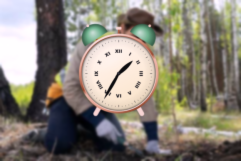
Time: h=1 m=35
